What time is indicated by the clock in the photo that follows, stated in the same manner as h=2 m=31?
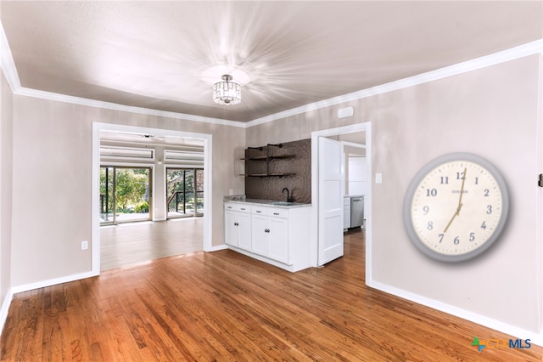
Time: h=7 m=1
